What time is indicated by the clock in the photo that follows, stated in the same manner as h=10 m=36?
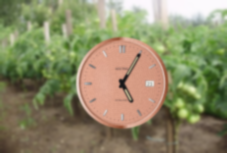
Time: h=5 m=5
